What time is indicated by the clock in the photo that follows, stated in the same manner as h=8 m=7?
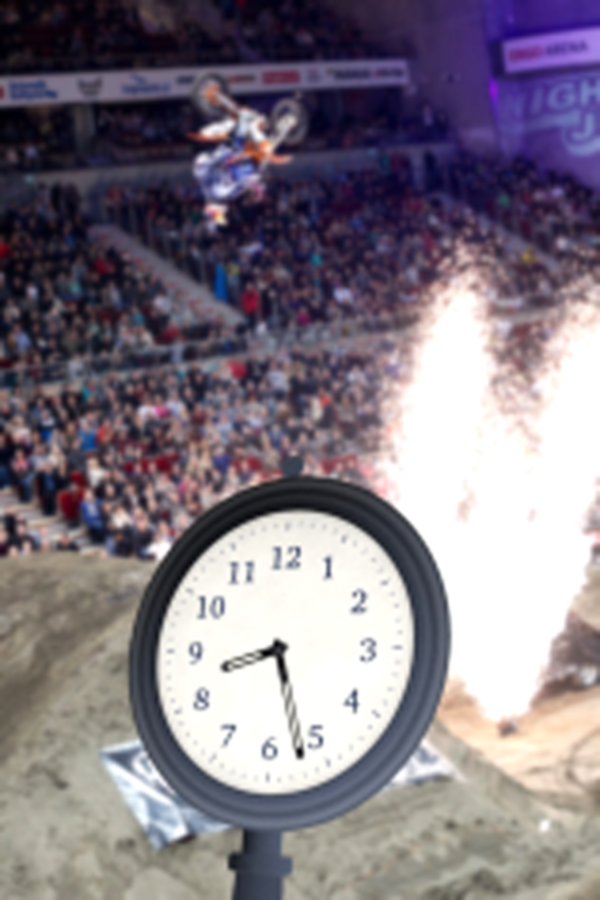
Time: h=8 m=27
